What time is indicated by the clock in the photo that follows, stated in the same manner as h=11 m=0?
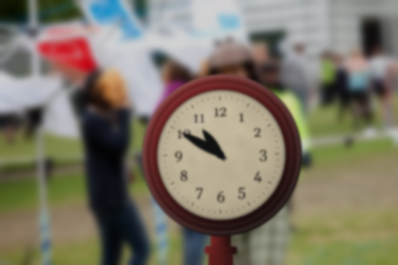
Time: h=10 m=50
